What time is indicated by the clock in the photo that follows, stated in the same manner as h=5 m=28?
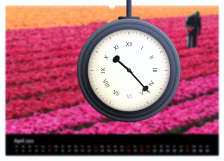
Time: h=10 m=23
